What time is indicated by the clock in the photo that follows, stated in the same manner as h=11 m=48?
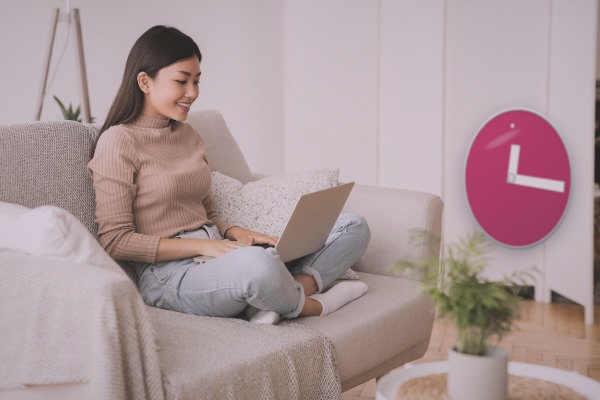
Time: h=12 m=16
